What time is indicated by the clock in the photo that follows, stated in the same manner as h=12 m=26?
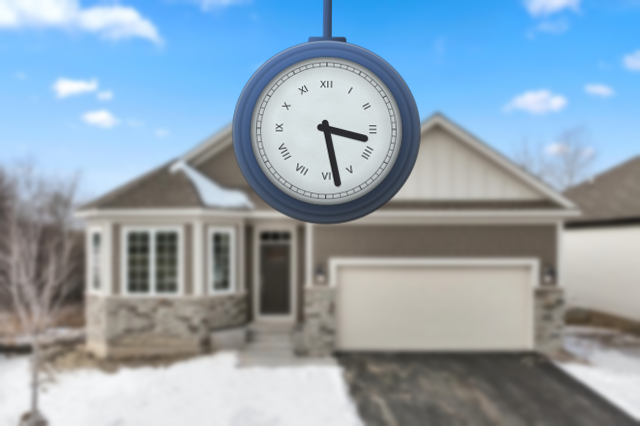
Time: h=3 m=28
